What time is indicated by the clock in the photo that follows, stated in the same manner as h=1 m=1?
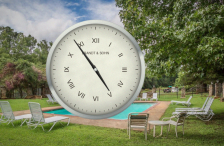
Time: h=4 m=54
